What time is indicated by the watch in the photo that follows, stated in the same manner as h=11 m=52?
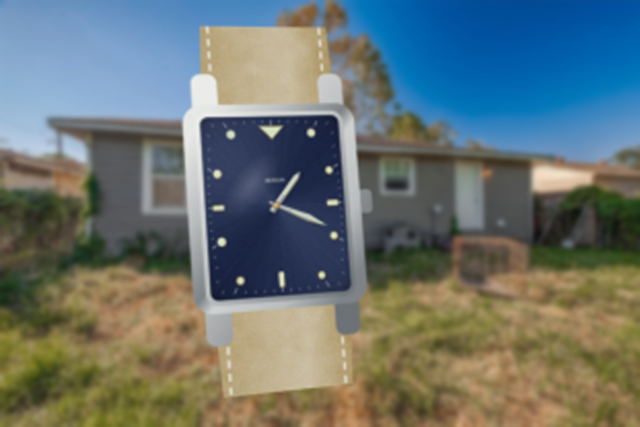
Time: h=1 m=19
